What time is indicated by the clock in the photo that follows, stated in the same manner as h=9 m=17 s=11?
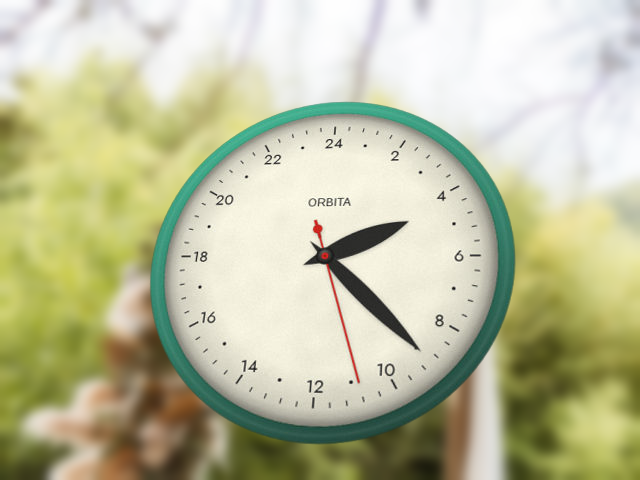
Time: h=4 m=22 s=27
